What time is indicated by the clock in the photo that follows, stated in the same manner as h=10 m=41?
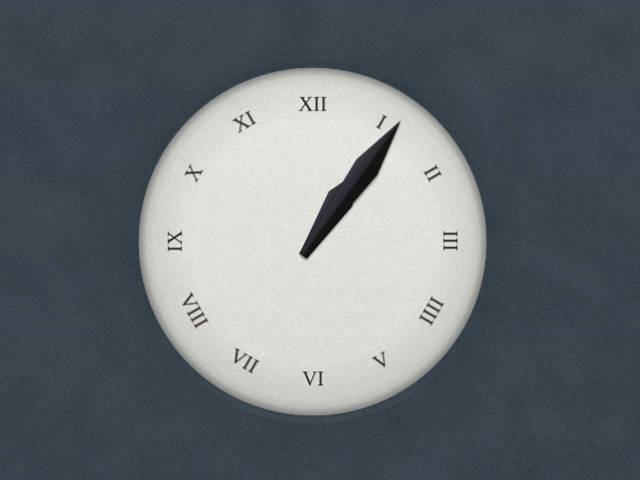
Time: h=1 m=6
